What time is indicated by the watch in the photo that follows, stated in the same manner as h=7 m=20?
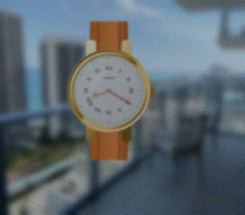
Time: h=8 m=20
